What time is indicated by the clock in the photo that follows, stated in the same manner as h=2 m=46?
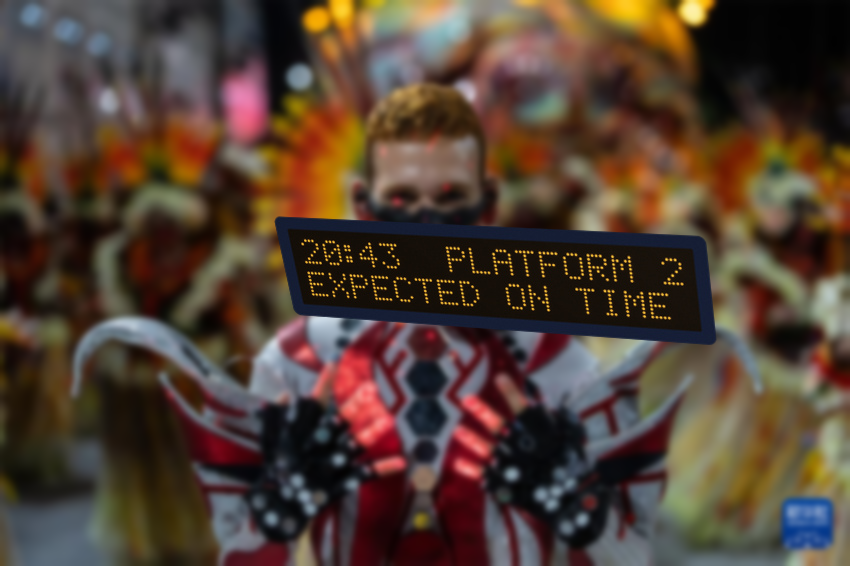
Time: h=20 m=43
